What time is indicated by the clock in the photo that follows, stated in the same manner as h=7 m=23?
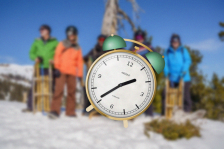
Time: h=1 m=36
